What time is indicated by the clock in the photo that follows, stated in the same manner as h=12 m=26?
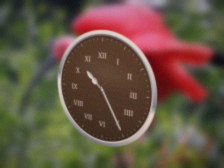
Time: h=10 m=25
